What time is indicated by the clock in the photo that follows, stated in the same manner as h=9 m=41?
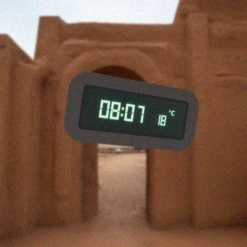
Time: h=8 m=7
